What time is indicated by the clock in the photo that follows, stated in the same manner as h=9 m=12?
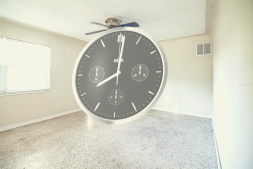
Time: h=8 m=1
